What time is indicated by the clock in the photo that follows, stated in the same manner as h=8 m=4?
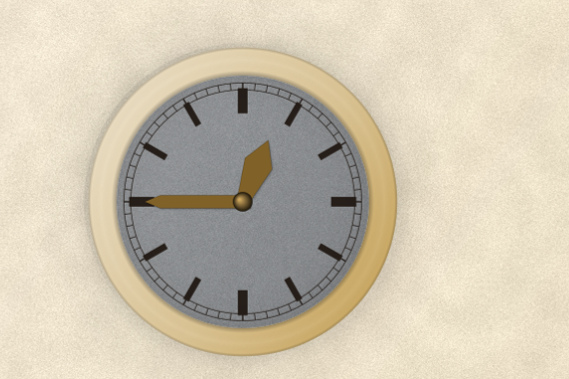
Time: h=12 m=45
